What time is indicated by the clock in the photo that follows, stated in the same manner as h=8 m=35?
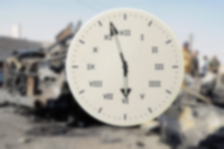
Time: h=5 m=57
